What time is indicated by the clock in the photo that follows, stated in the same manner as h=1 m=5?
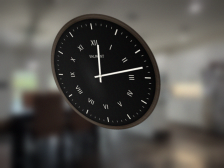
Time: h=12 m=13
